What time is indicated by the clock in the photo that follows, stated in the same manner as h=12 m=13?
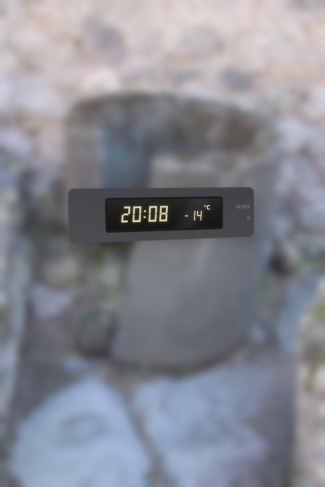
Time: h=20 m=8
